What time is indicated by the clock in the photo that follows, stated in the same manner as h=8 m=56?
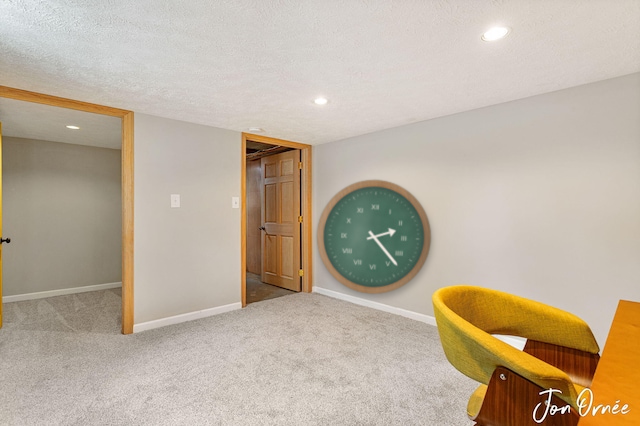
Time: h=2 m=23
